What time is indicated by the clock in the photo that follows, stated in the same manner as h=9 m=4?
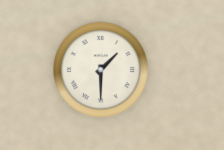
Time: h=1 m=30
